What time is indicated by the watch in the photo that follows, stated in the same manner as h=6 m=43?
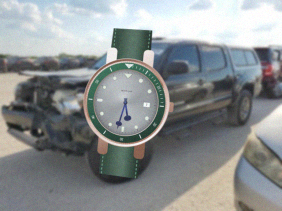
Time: h=5 m=32
